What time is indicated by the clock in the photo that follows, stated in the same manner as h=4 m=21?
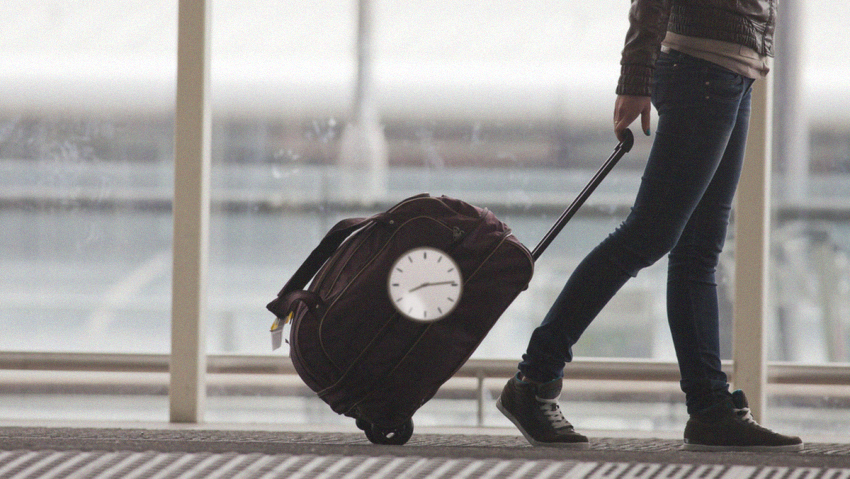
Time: h=8 m=14
